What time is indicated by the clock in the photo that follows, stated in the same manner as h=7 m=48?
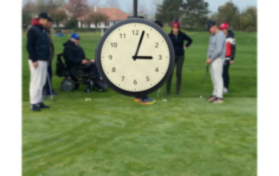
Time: h=3 m=3
